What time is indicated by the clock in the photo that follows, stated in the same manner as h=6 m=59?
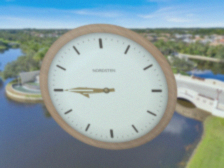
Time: h=8 m=45
